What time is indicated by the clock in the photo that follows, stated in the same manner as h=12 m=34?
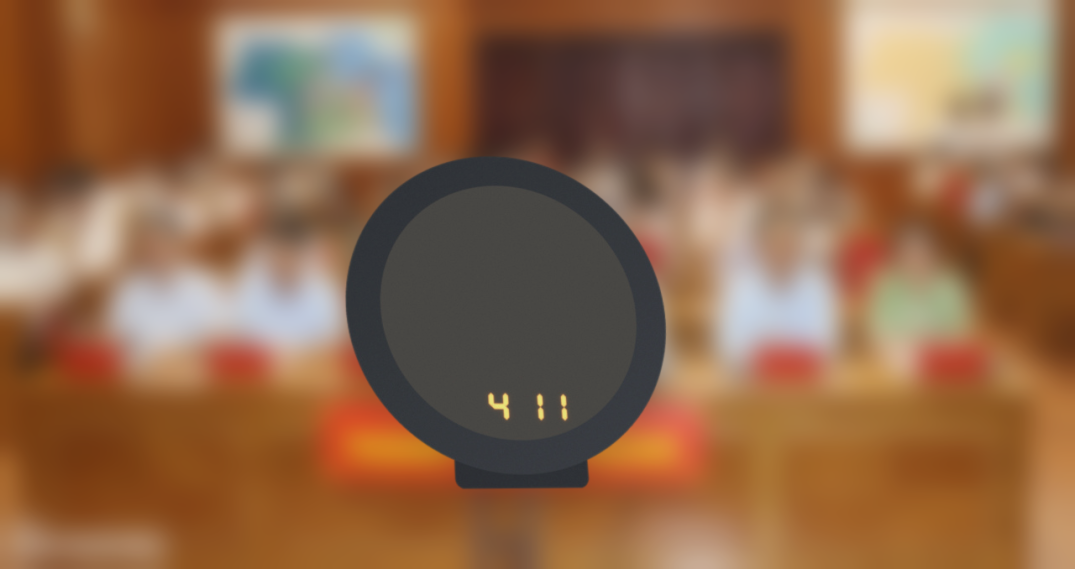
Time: h=4 m=11
